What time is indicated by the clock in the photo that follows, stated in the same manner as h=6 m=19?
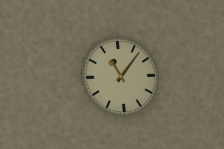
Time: h=11 m=7
